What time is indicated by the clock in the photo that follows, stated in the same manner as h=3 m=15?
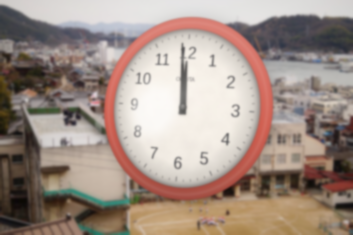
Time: h=11 m=59
